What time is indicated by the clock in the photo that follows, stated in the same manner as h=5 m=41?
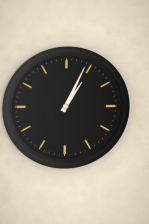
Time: h=1 m=4
